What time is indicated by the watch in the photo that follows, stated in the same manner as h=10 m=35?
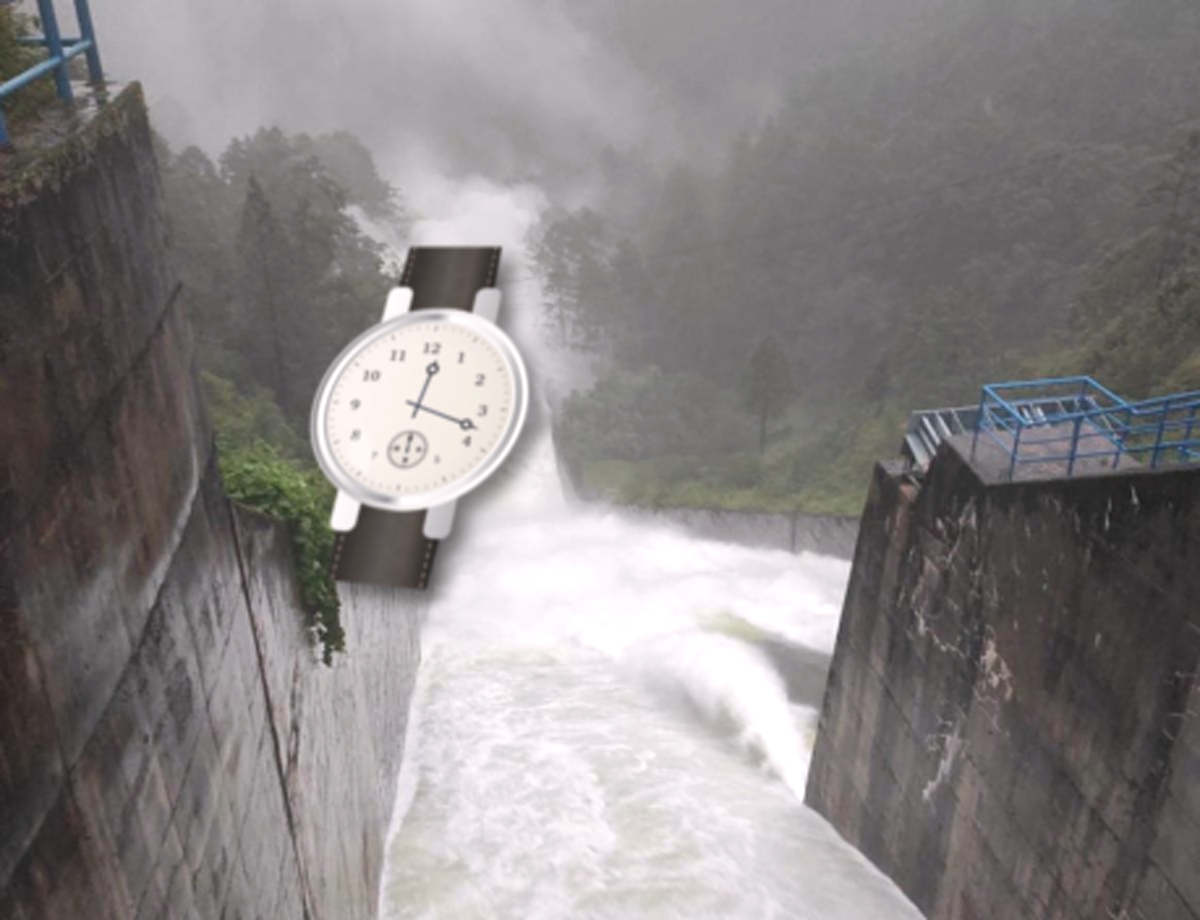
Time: h=12 m=18
